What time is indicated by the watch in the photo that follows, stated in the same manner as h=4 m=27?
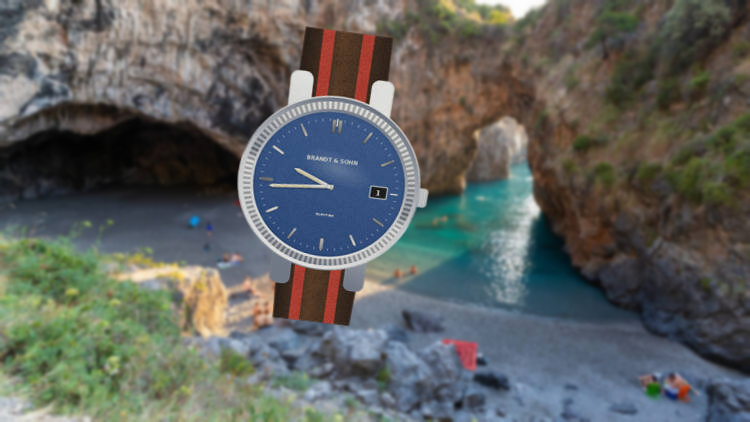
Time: h=9 m=44
